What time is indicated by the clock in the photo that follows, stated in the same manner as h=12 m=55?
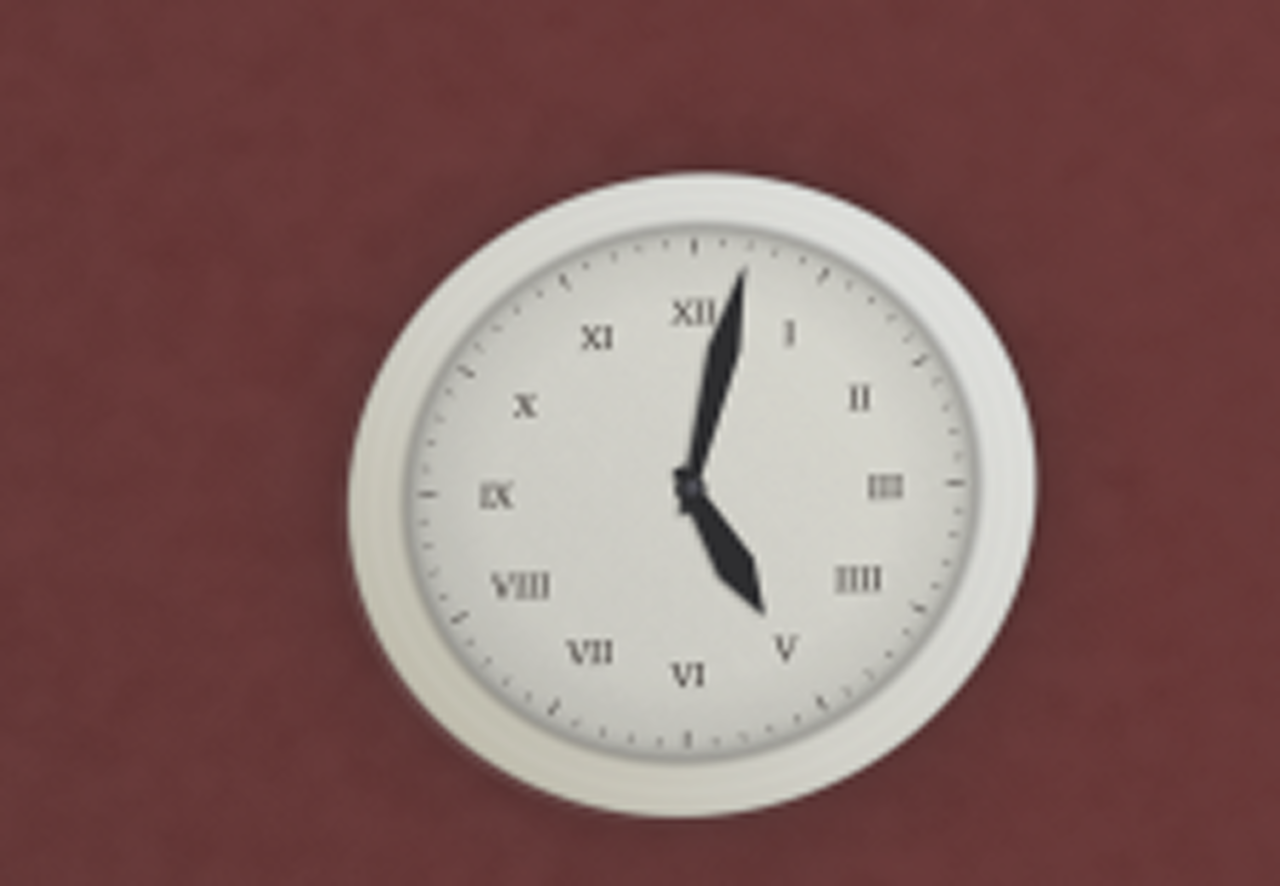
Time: h=5 m=2
